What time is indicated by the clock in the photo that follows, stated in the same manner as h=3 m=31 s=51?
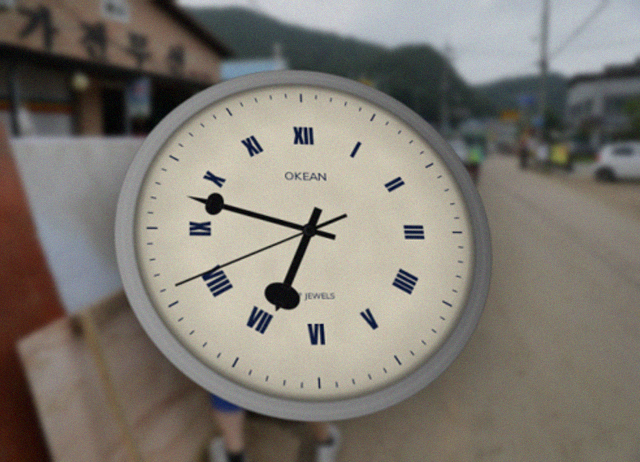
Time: h=6 m=47 s=41
